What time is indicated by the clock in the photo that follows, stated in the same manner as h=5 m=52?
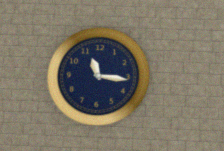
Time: h=11 m=16
